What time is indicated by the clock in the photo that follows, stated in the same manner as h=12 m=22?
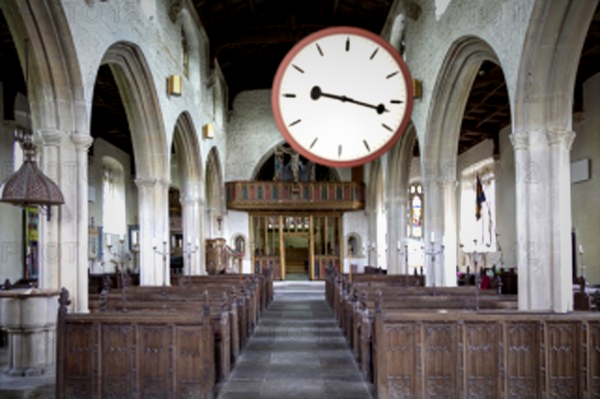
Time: h=9 m=17
